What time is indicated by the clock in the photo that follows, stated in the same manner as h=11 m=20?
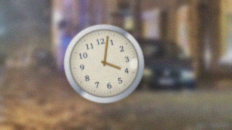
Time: h=4 m=3
